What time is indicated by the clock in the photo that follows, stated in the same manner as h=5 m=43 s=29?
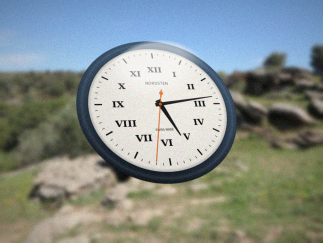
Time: h=5 m=13 s=32
